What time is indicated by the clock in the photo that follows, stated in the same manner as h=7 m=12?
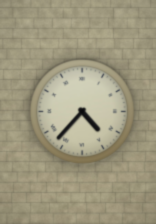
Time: h=4 m=37
